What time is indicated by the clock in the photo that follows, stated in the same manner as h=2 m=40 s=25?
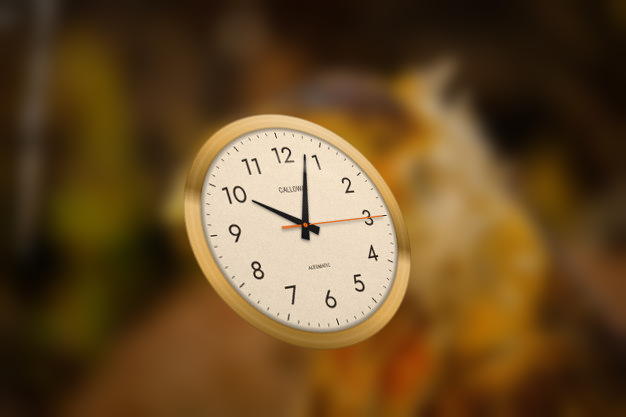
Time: h=10 m=3 s=15
